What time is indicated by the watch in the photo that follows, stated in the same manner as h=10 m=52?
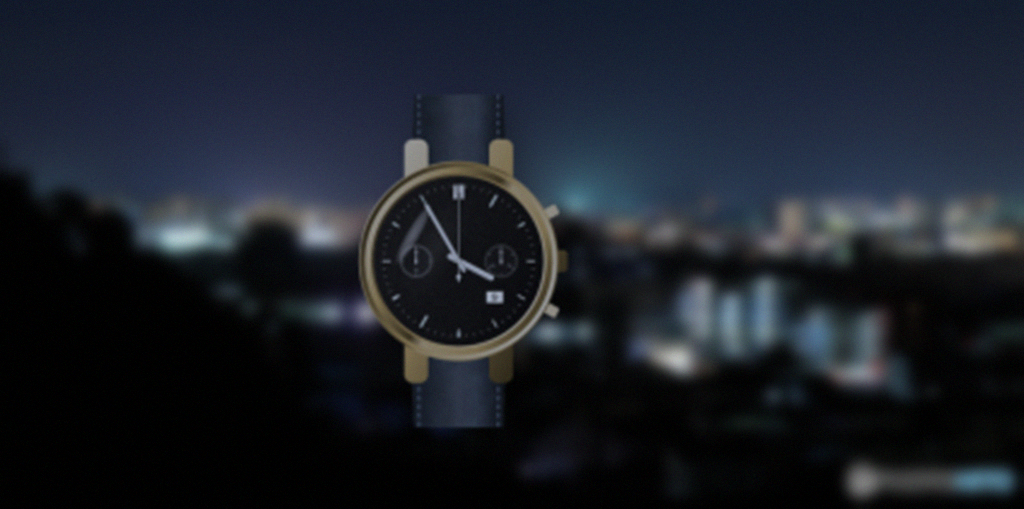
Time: h=3 m=55
